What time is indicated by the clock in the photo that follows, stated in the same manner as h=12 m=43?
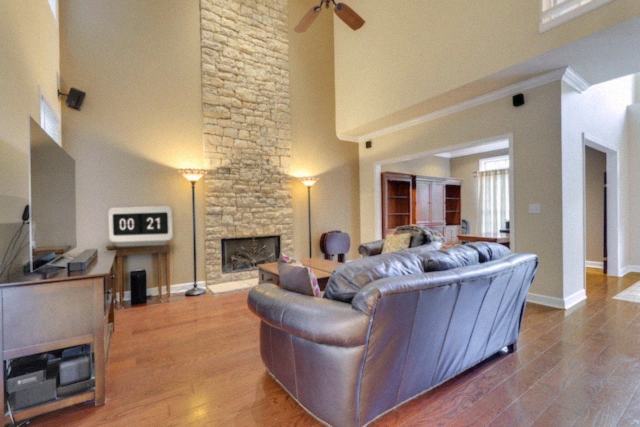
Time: h=0 m=21
